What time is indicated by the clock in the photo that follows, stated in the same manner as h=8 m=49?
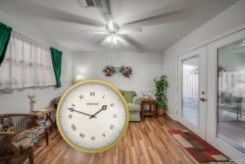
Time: h=1 m=48
